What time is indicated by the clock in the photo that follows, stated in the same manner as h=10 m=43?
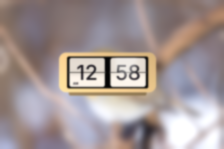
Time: h=12 m=58
